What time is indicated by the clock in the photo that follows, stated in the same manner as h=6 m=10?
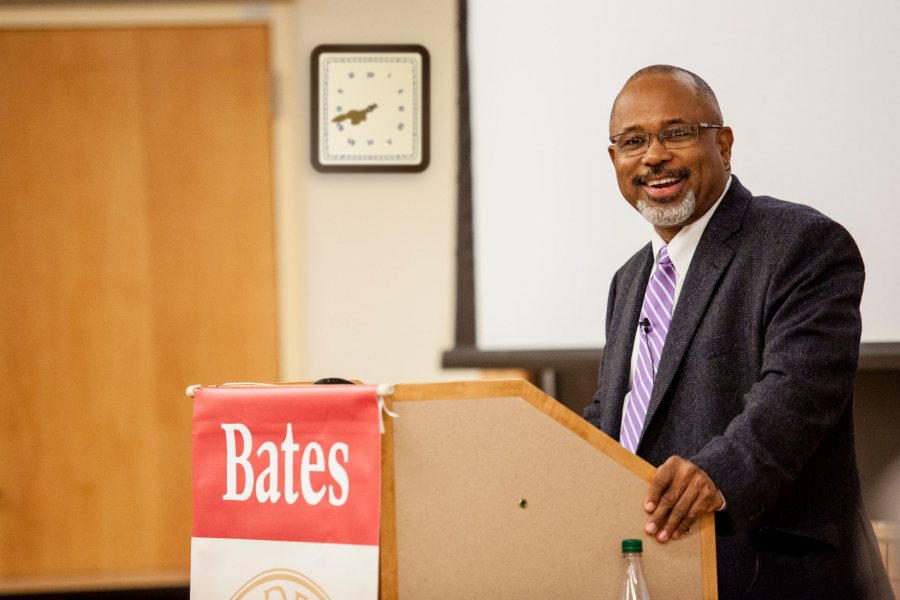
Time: h=7 m=42
